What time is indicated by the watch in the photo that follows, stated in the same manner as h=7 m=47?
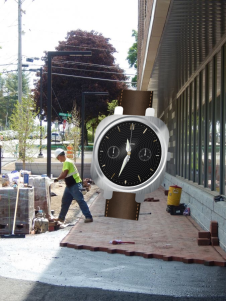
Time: h=11 m=33
